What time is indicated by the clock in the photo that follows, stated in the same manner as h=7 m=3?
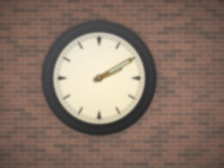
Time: h=2 m=10
